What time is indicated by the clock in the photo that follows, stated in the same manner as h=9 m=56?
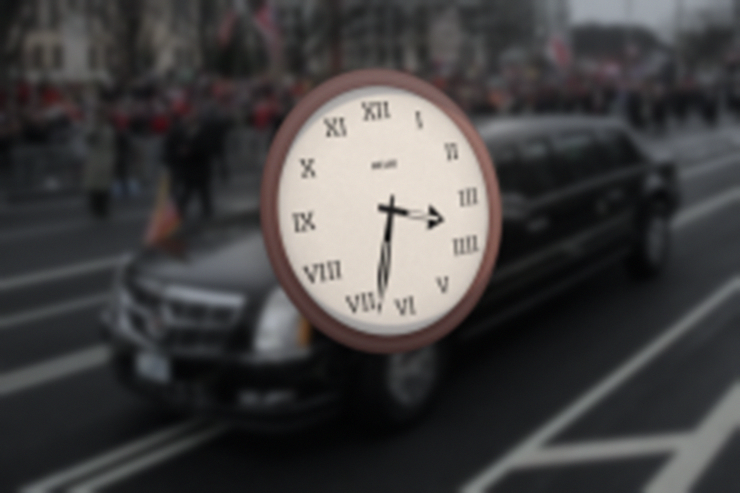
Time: h=3 m=33
